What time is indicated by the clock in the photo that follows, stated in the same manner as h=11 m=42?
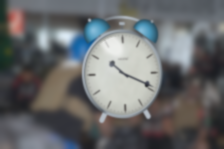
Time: h=10 m=19
